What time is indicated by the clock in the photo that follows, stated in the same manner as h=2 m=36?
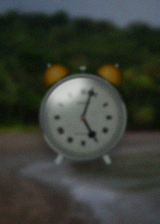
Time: h=5 m=3
